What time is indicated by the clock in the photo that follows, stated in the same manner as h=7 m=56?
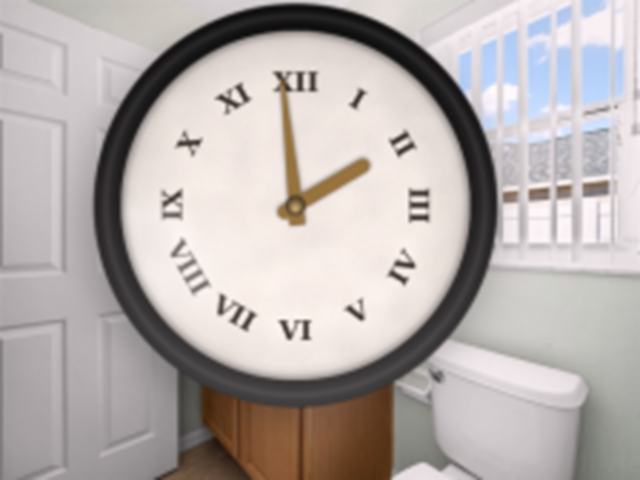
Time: h=1 m=59
